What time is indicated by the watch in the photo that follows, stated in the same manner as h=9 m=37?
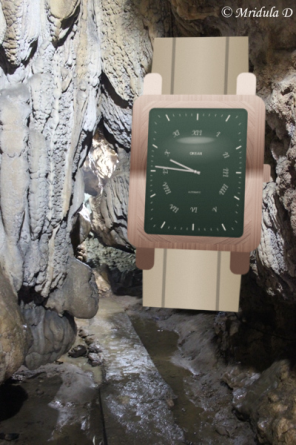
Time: h=9 m=46
